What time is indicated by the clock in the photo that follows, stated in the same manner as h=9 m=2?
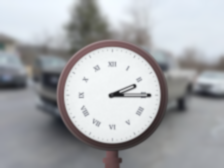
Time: h=2 m=15
